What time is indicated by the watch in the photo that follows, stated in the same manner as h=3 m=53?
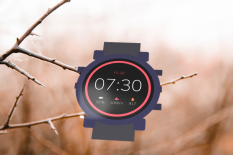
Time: h=7 m=30
